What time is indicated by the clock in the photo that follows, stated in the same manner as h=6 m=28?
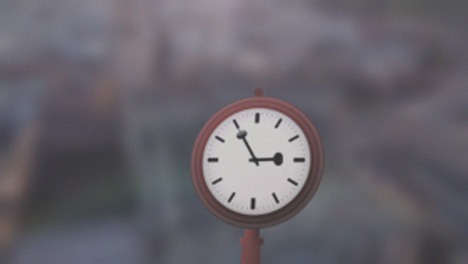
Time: h=2 m=55
